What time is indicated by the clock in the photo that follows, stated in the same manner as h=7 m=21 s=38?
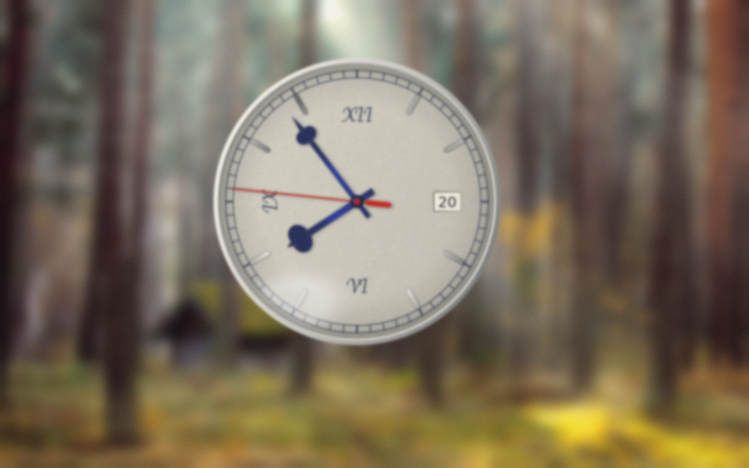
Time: h=7 m=53 s=46
